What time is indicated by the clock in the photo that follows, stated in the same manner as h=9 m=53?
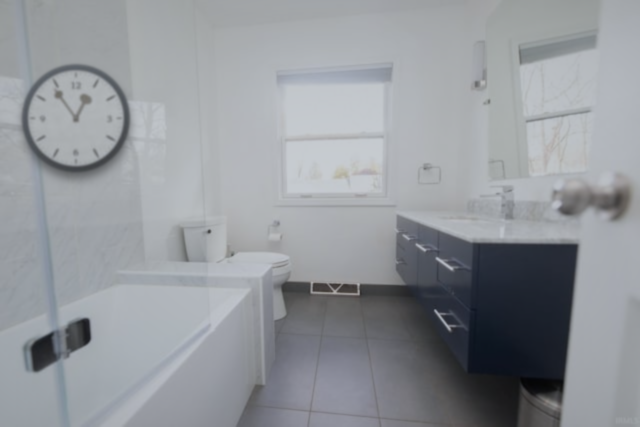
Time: h=12 m=54
